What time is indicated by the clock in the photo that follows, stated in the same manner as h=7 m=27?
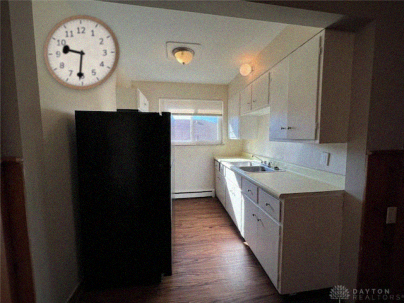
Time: h=9 m=31
